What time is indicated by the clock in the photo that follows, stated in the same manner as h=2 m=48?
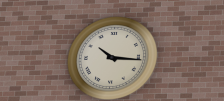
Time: h=10 m=16
